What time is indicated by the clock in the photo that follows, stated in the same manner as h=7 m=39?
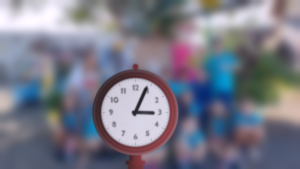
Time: h=3 m=4
